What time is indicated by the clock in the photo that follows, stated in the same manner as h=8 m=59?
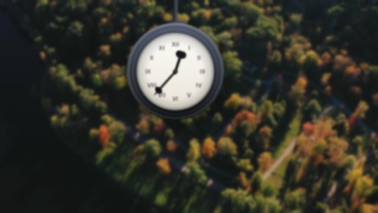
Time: h=12 m=37
